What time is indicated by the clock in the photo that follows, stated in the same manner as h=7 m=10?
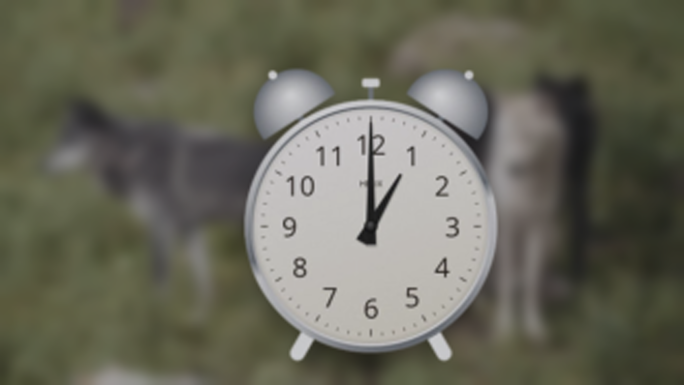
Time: h=1 m=0
